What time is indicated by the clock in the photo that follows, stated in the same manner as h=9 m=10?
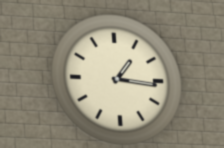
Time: h=1 m=16
